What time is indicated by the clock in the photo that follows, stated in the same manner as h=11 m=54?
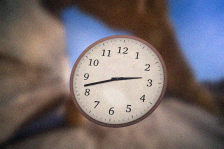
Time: h=2 m=42
